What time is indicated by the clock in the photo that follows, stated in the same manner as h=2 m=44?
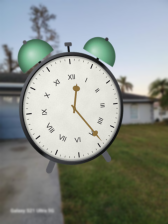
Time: h=12 m=24
